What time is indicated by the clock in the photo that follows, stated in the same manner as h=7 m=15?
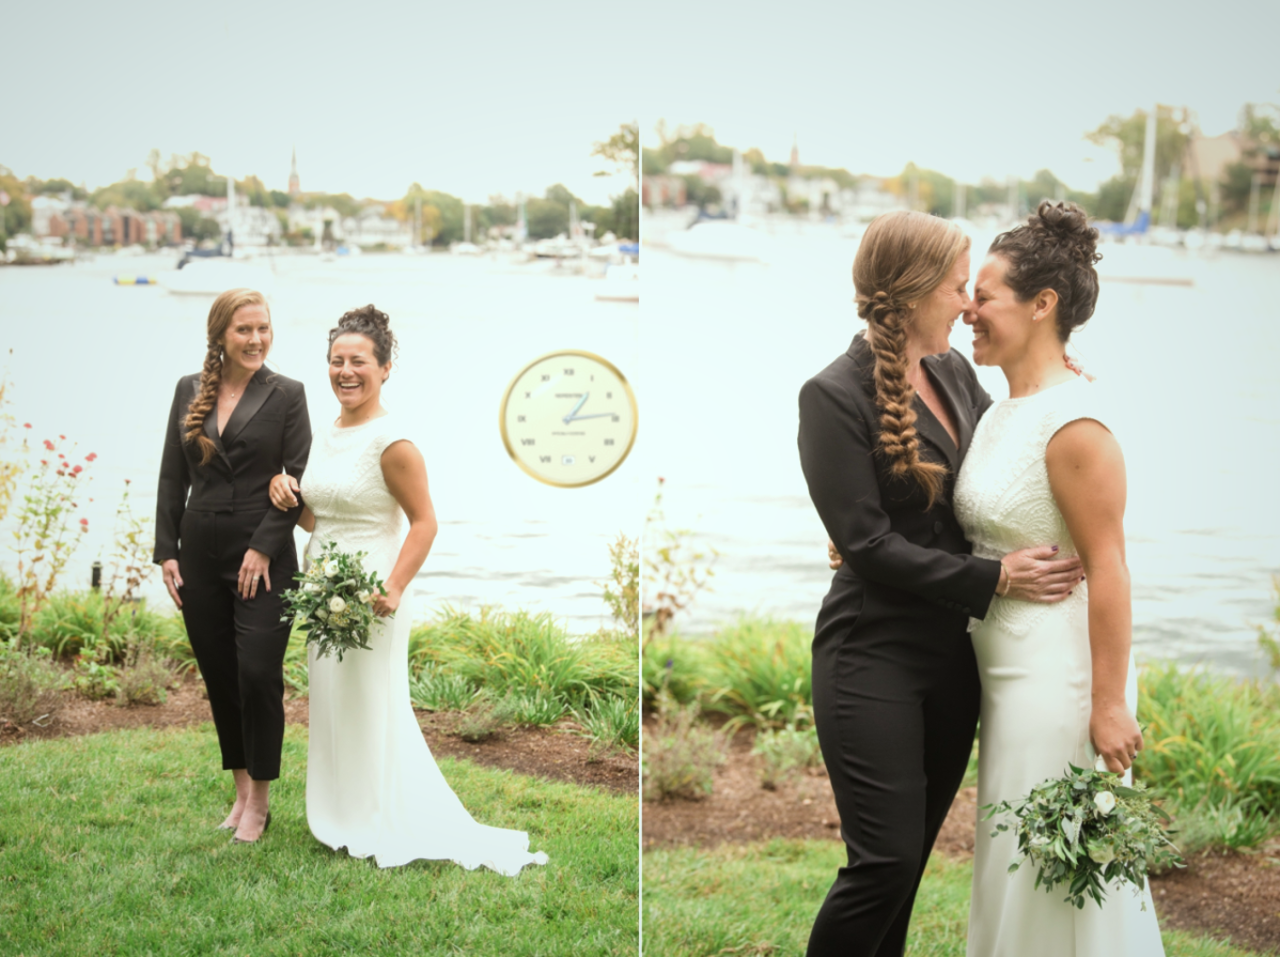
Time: h=1 m=14
